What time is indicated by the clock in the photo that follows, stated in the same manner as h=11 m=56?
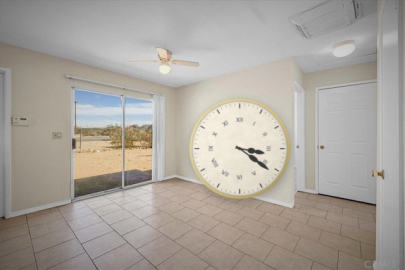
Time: h=3 m=21
